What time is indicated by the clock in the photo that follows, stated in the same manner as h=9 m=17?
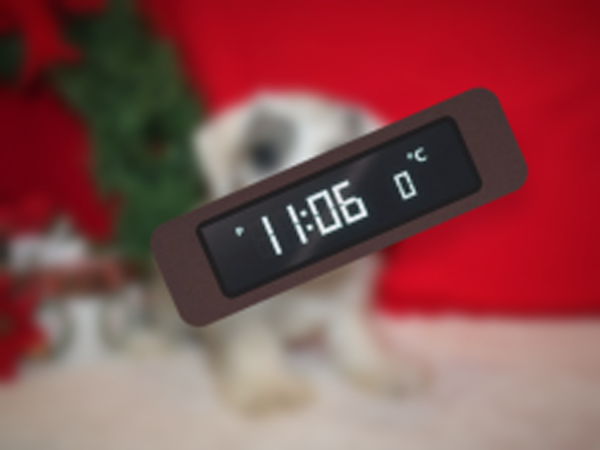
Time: h=11 m=6
